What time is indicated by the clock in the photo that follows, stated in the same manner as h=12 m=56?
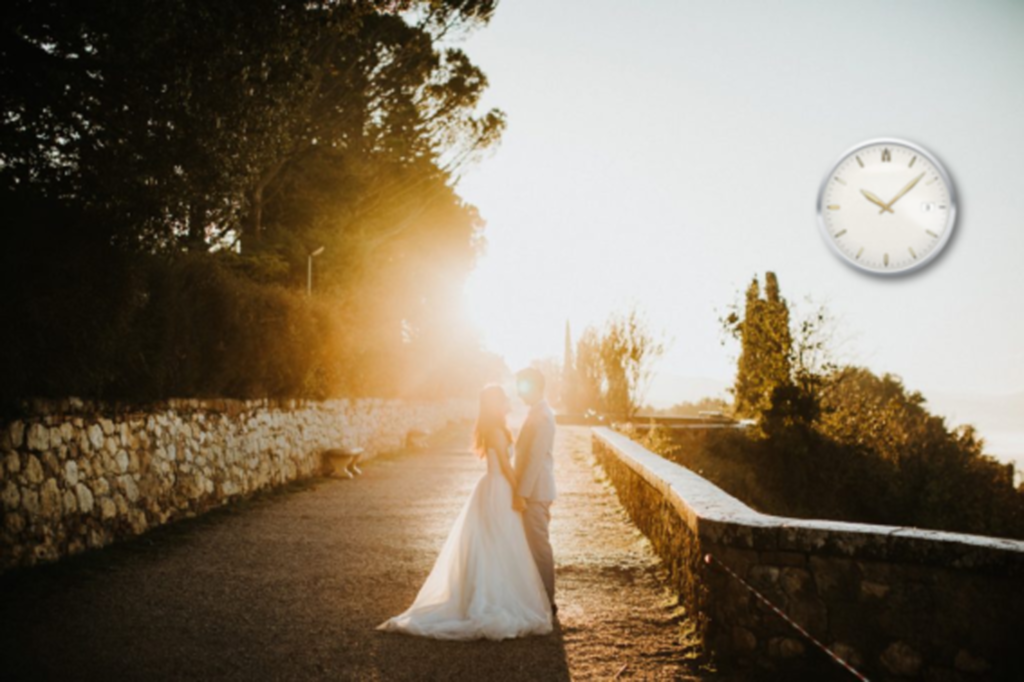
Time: h=10 m=8
